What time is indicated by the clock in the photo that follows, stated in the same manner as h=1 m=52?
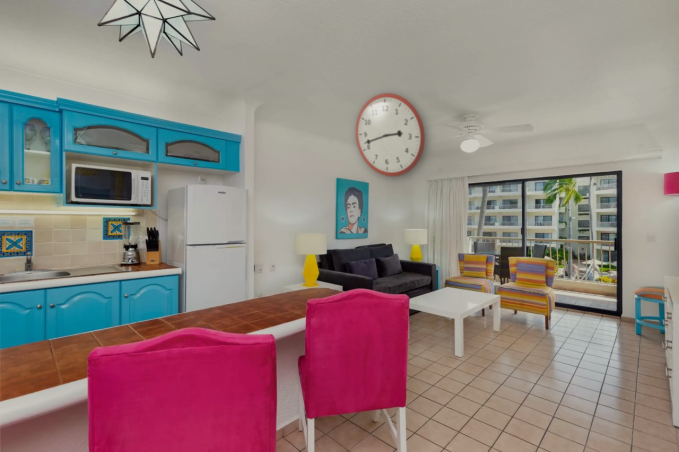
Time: h=2 m=42
